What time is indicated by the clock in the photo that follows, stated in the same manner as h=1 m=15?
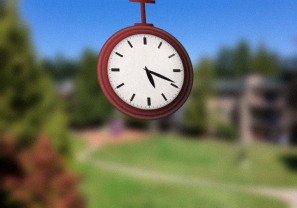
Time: h=5 m=19
